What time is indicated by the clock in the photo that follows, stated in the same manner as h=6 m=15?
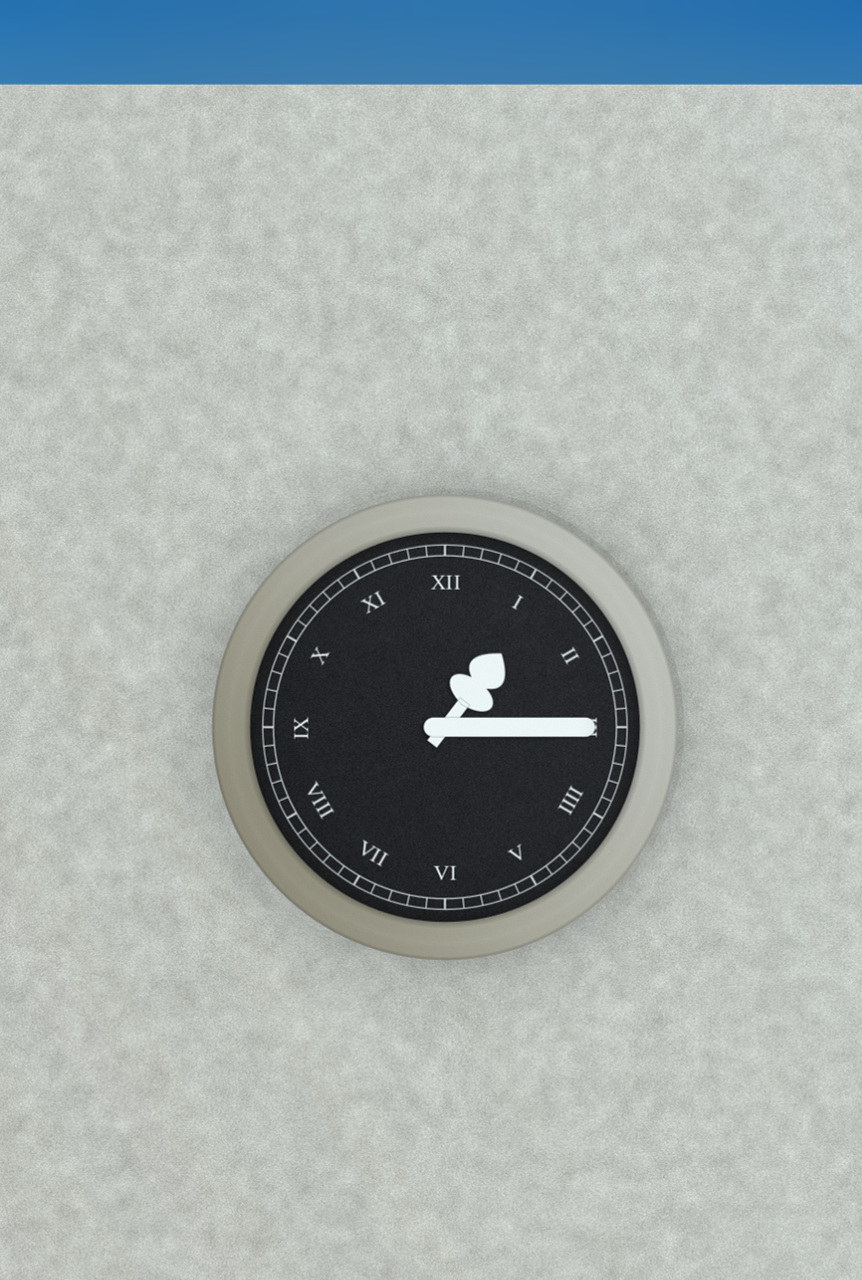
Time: h=1 m=15
